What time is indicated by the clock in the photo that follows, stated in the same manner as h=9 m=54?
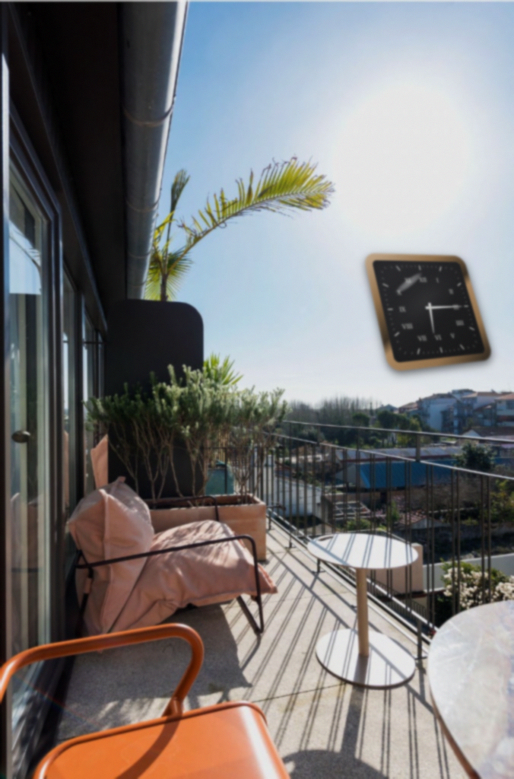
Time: h=6 m=15
